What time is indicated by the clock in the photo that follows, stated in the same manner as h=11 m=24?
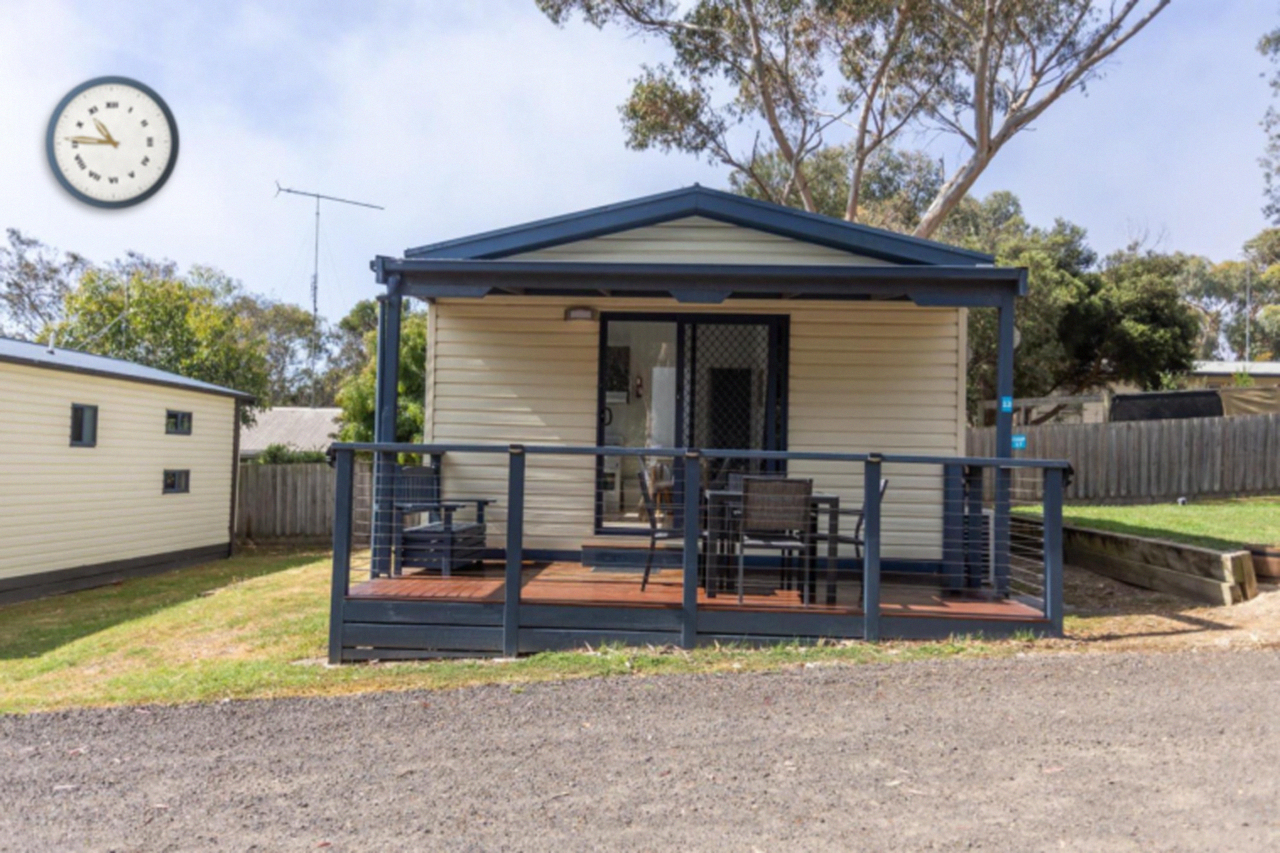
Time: h=10 m=46
